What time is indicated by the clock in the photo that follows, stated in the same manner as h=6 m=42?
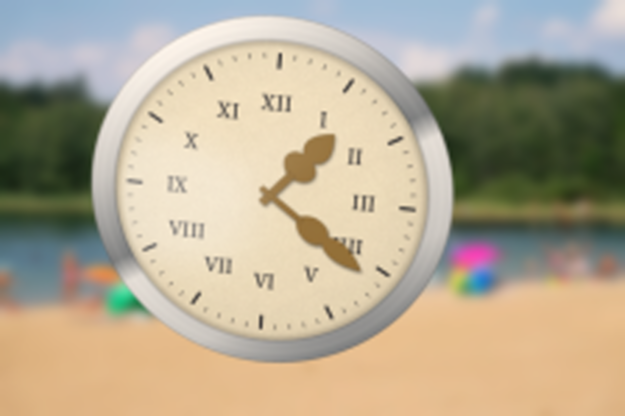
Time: h=1 m=21
